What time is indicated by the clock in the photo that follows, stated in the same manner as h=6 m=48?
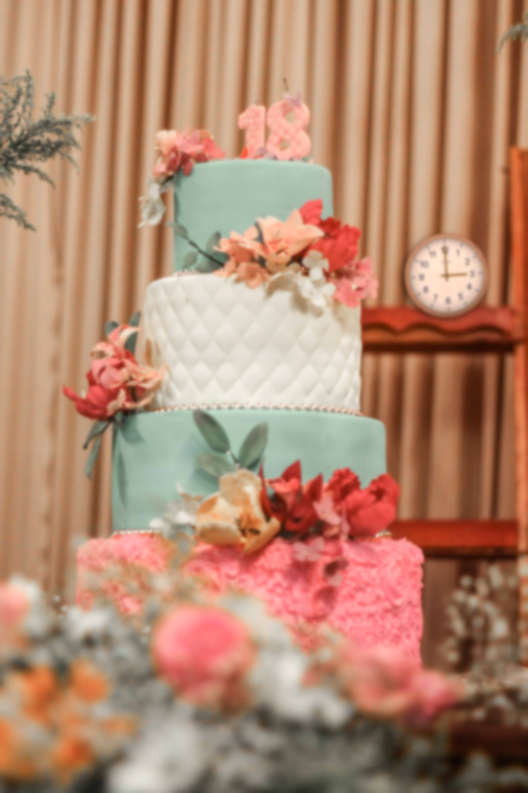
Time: h=3 m=0
